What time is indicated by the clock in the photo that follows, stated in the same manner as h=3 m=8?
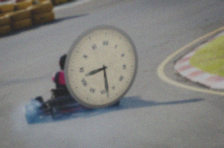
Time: h=8 m=28
